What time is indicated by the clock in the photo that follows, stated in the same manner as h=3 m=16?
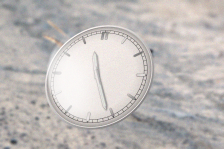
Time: h=11 m=26
